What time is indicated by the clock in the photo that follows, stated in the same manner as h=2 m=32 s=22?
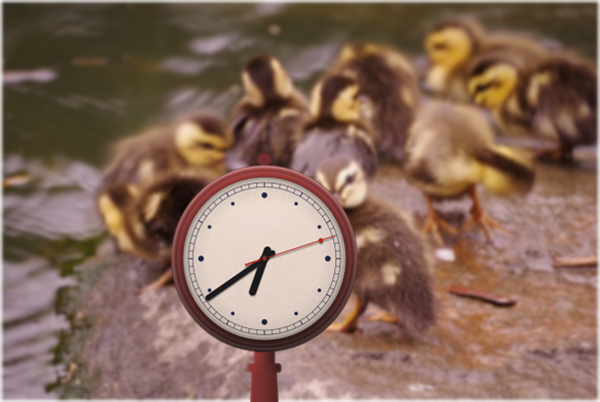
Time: h=6 m=39 s=12
